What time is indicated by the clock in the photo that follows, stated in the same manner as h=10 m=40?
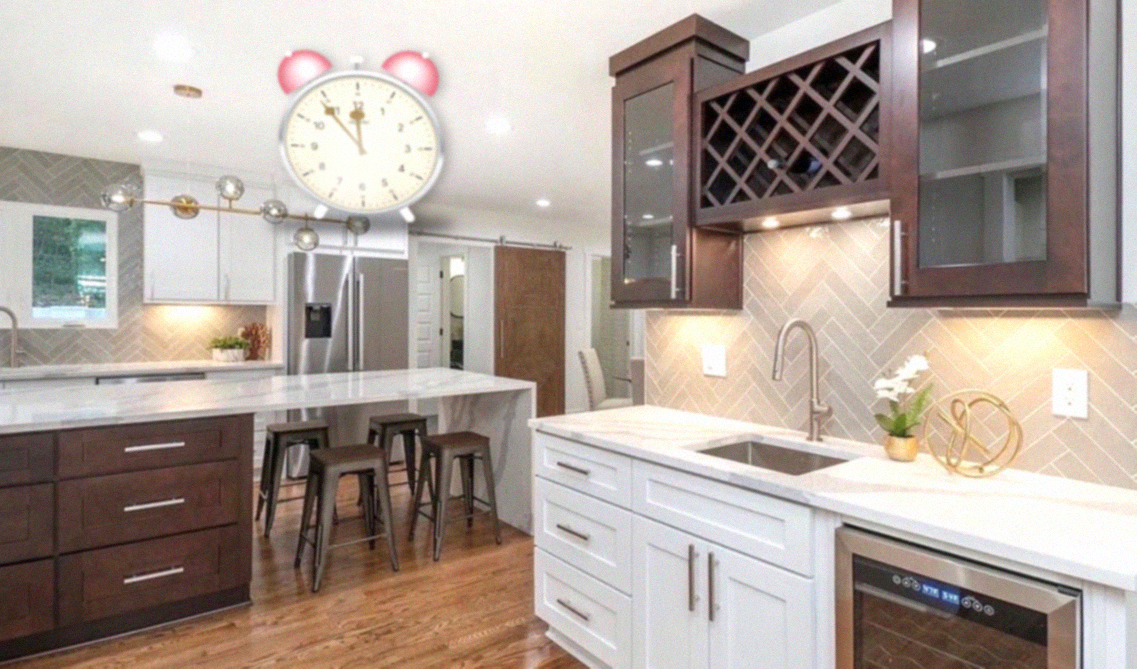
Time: h=11 m=54
